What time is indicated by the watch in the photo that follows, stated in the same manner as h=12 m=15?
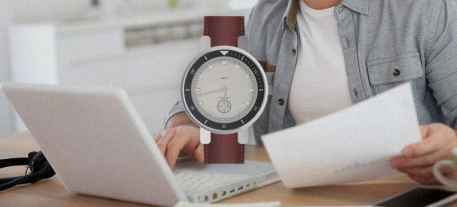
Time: h=5 m=43
